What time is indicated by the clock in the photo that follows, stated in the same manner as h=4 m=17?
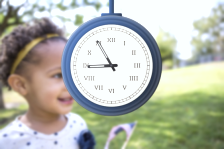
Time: h=8 m=55
